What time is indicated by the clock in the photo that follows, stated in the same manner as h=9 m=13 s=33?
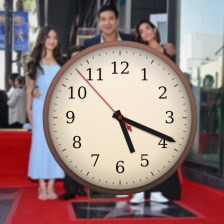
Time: h=5 m=18 s=53
